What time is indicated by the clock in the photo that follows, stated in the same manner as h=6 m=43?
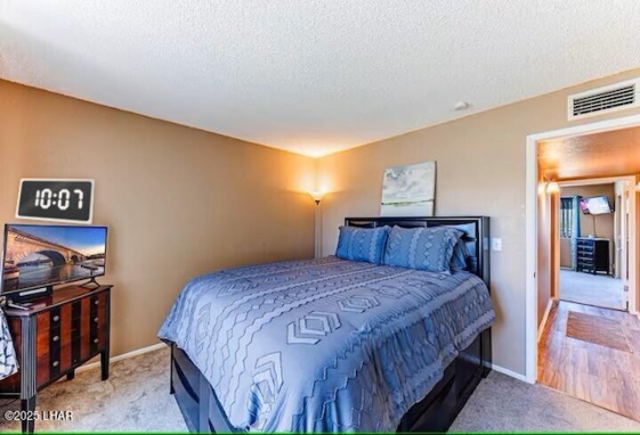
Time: h=10 m=7
